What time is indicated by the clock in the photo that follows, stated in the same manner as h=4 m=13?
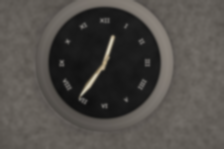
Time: h=12 m=36
